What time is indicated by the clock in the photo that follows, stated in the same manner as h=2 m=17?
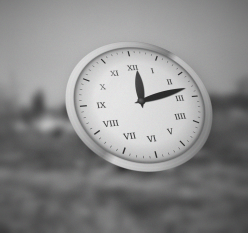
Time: h=12 m=13
